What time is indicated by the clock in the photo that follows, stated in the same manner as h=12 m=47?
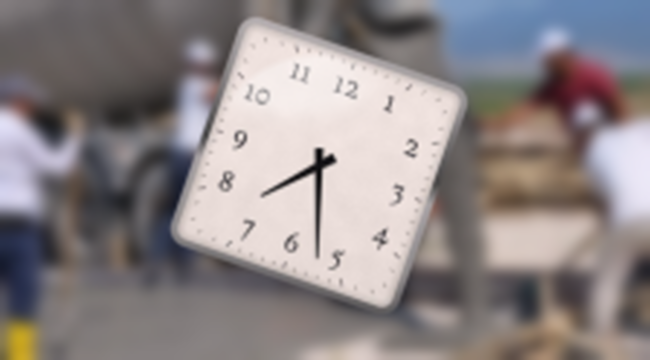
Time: h=7 m=27
